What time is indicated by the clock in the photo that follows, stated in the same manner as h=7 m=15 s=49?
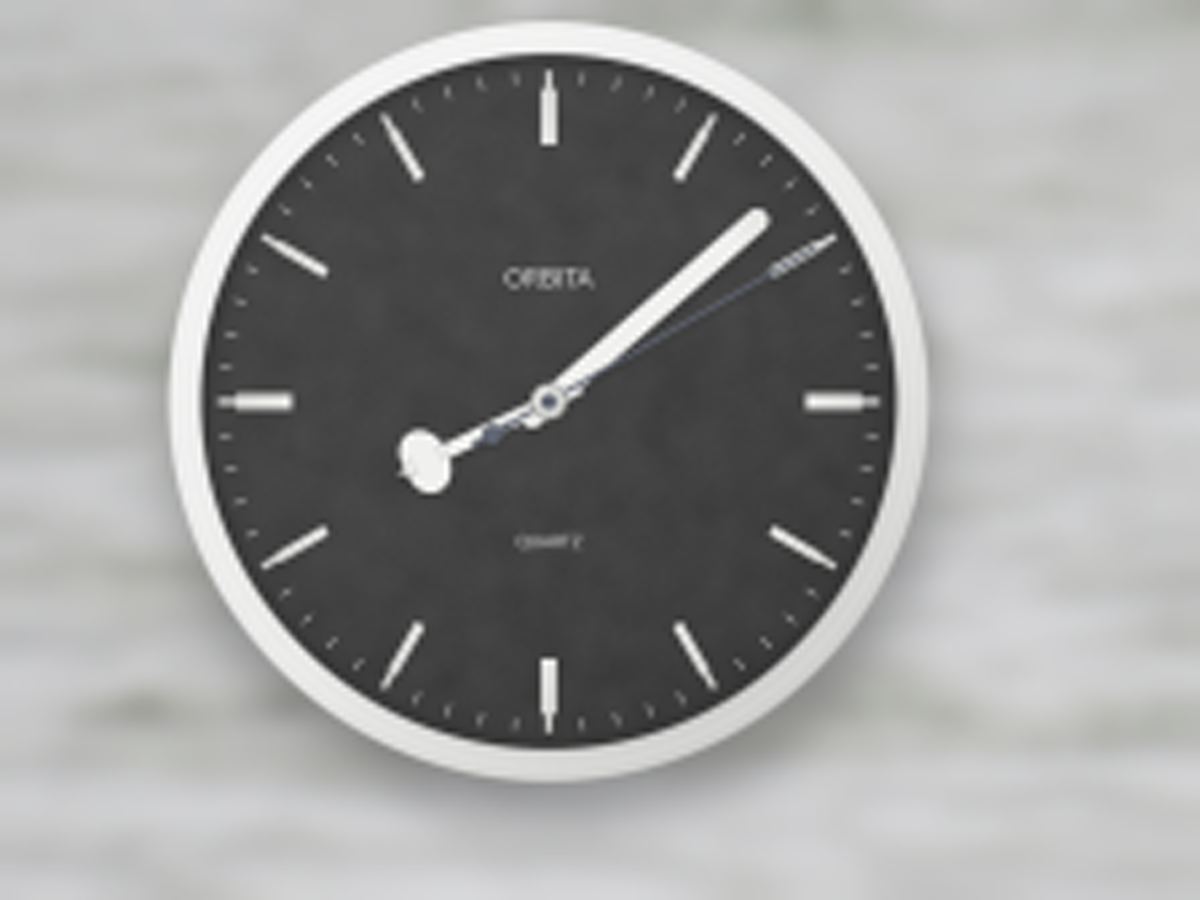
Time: h=8 m=8 s=10
